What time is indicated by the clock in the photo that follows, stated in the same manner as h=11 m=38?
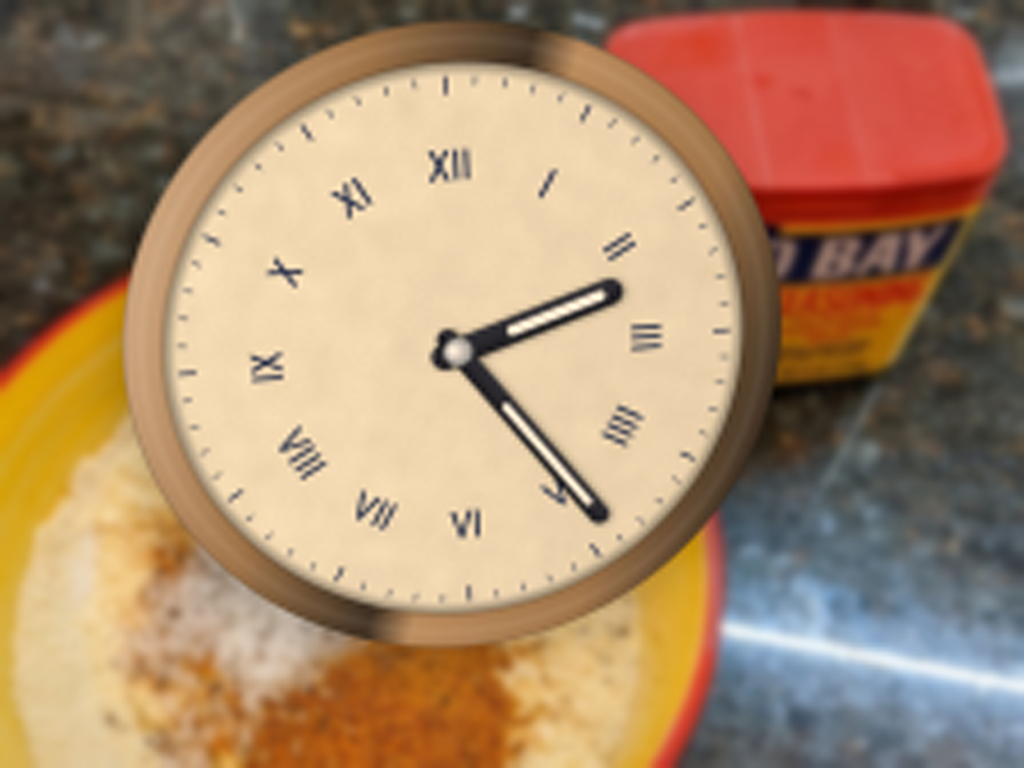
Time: h=2 m=24
